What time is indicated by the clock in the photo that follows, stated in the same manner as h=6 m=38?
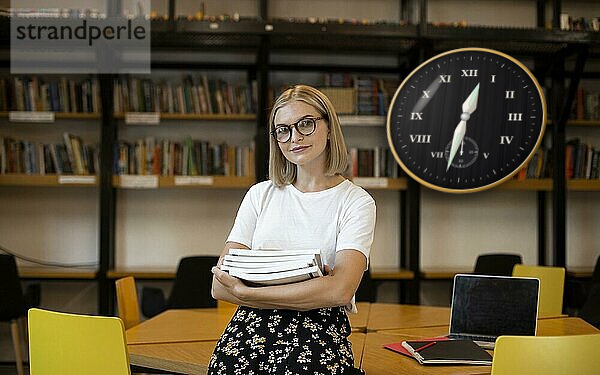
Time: h=12 m=32
